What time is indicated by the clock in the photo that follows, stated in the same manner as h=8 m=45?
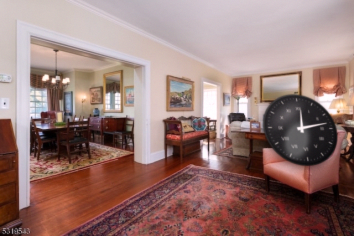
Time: h=12 m=13
